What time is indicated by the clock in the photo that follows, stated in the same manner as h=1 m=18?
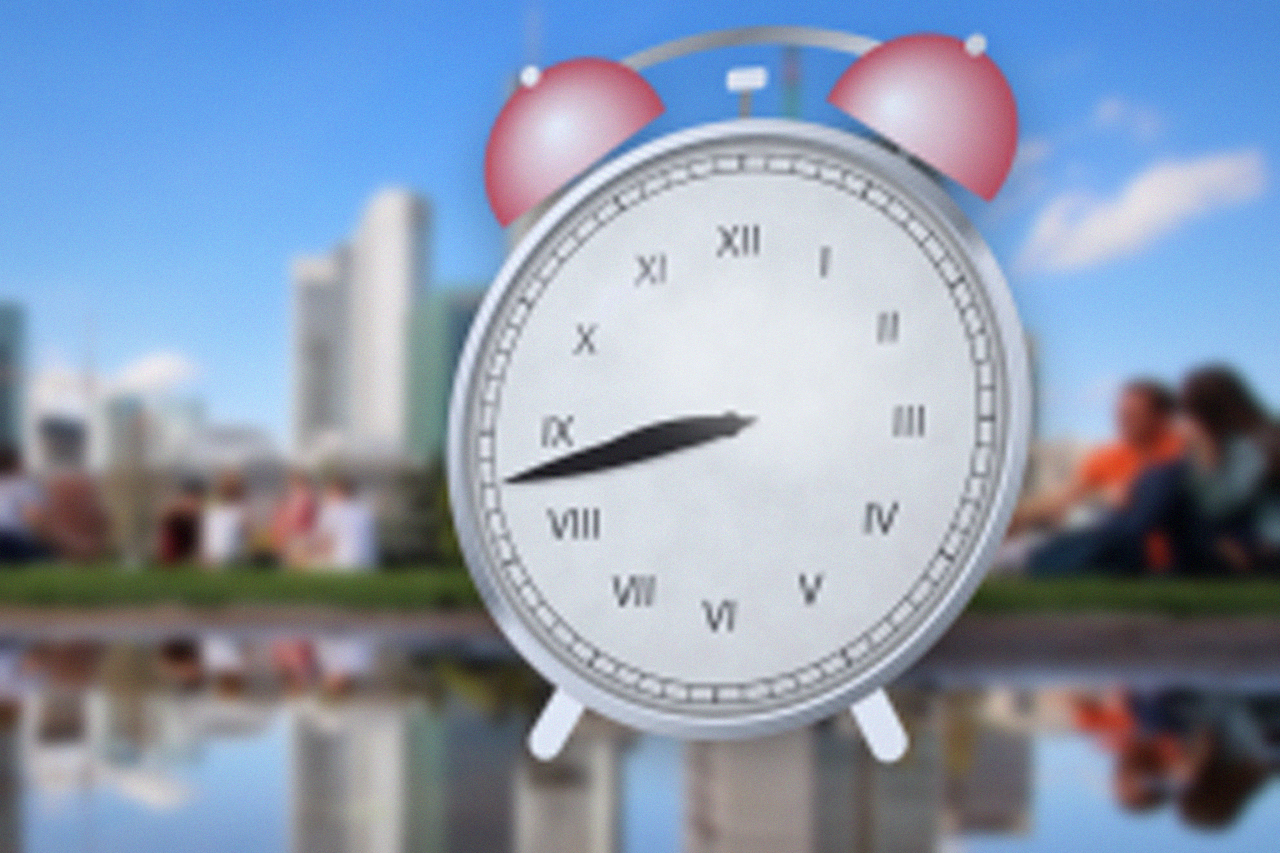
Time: h=8 m=43
